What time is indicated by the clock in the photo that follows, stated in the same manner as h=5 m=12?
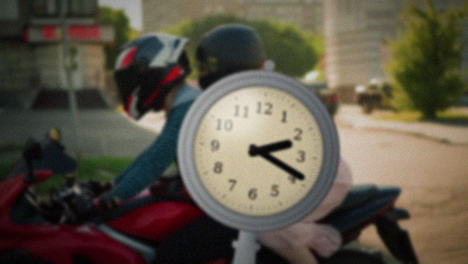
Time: h=2 m=19
